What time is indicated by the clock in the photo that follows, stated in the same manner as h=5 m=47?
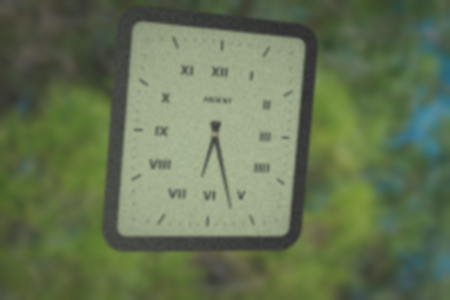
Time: h=6 m=27
